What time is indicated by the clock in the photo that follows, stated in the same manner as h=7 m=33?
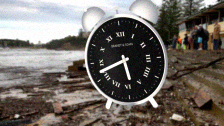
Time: h=5 m=42
